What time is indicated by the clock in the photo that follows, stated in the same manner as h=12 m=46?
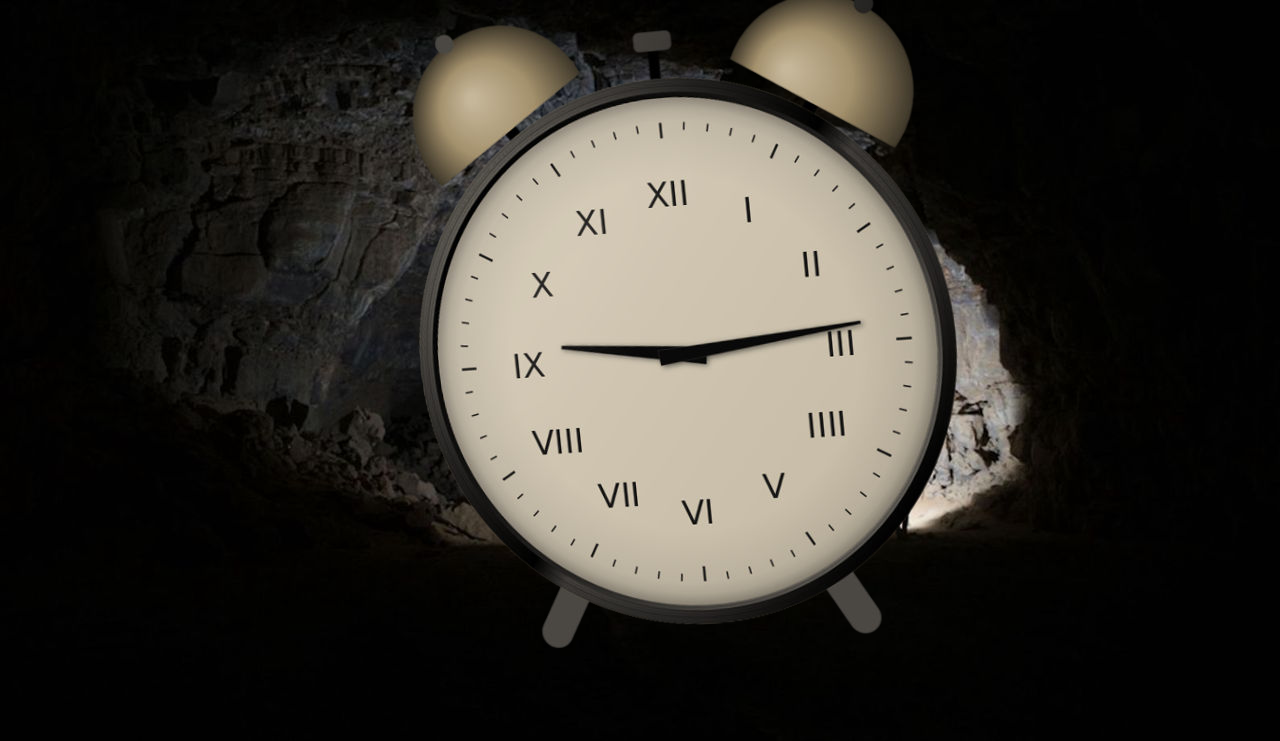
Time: h=9 m=14
